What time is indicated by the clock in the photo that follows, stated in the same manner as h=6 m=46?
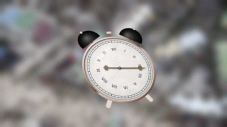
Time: h=9 m=16
